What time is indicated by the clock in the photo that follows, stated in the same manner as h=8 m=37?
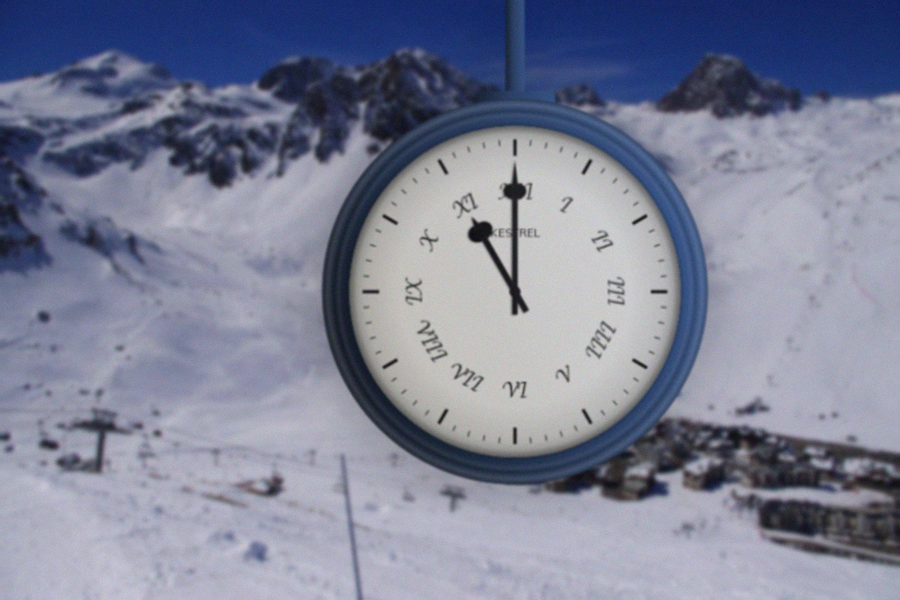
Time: h=11 m=0
